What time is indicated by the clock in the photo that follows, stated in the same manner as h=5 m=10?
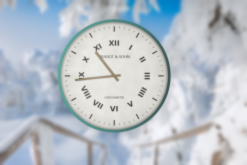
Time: h=10 m=44
